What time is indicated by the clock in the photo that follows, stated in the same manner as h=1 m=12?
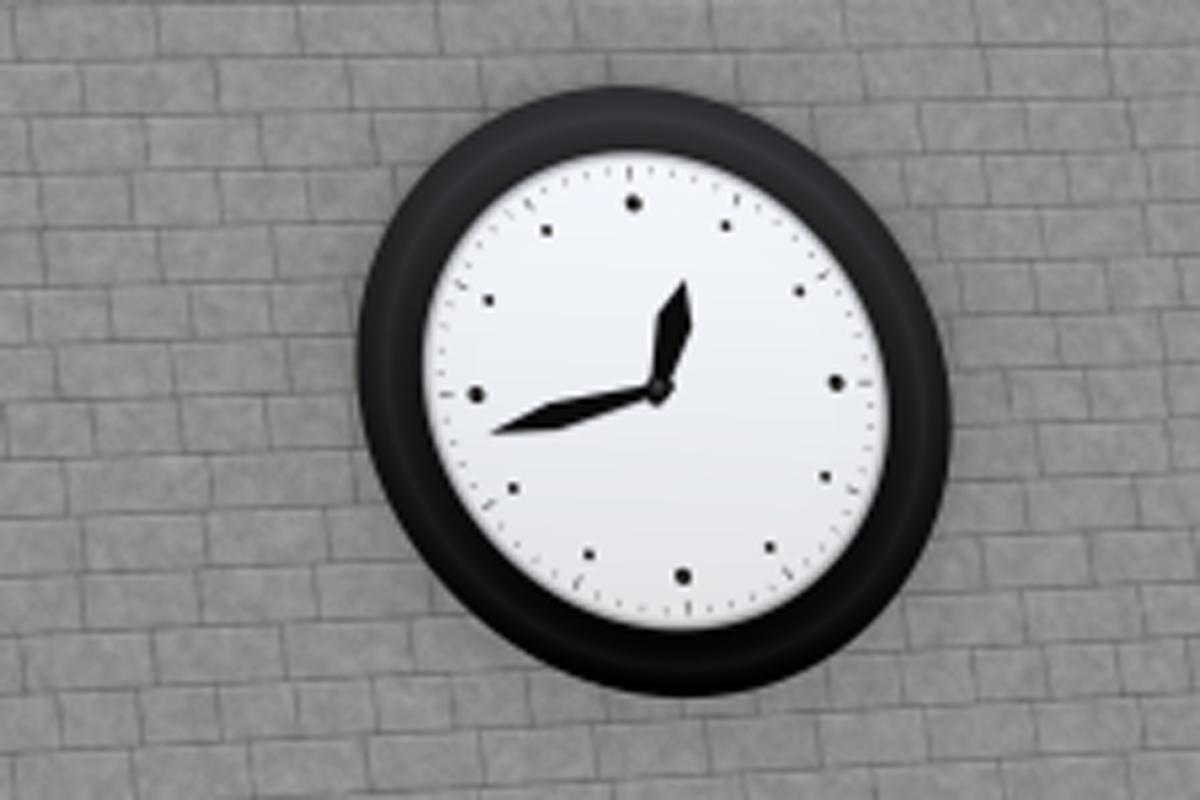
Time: h=12 m=43
